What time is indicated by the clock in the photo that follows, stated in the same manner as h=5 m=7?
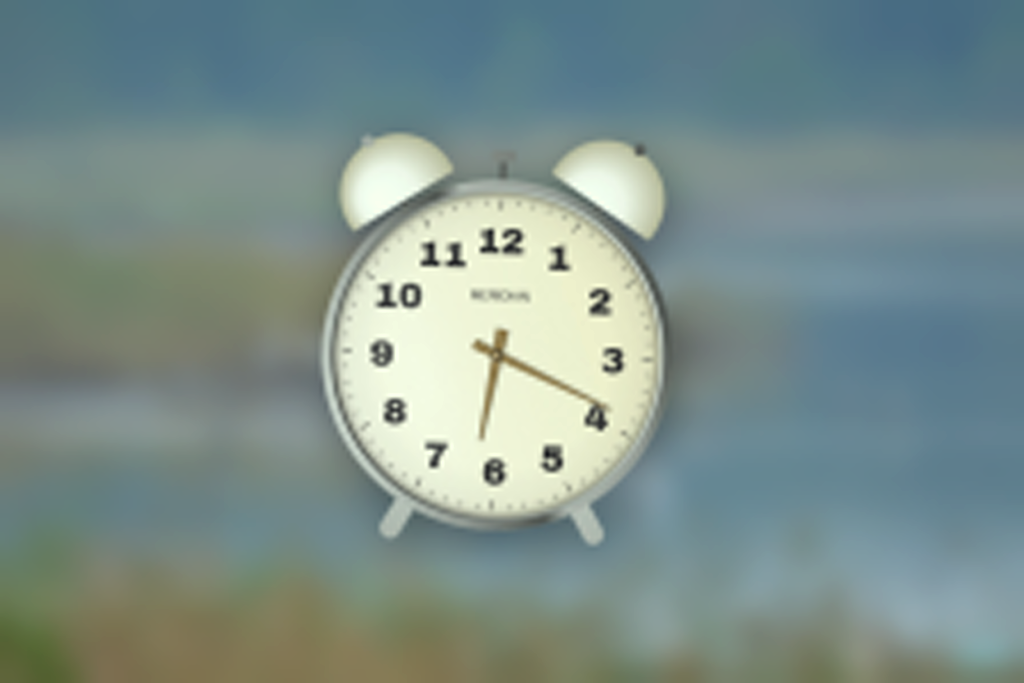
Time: h=6 m=19
